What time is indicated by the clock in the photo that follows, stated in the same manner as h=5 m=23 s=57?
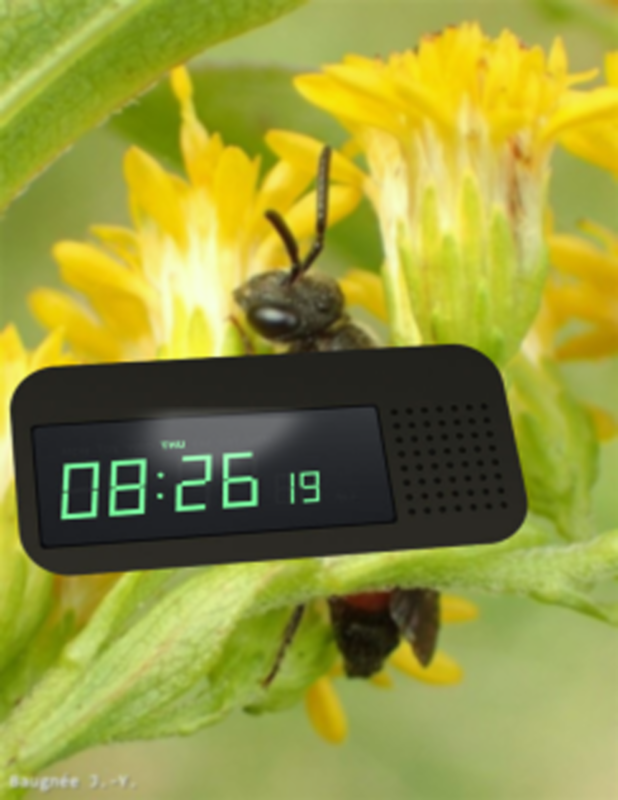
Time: h=8 m=26 s=19
